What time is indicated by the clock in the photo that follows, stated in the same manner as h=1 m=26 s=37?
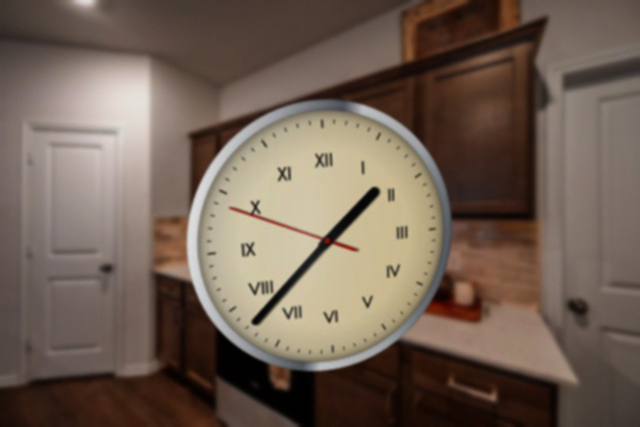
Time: h=1 m=37 s=49
